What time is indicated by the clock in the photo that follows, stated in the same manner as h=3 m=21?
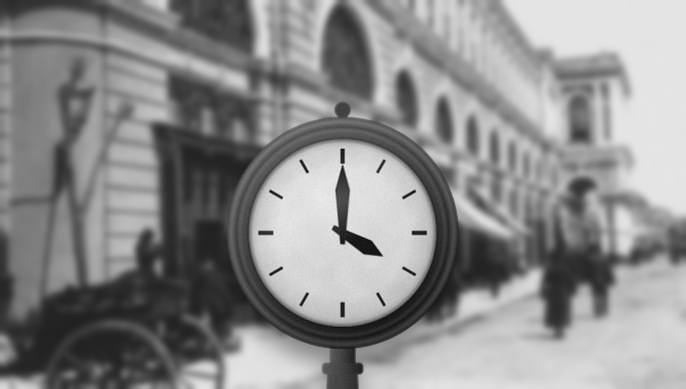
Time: h=4 m=0
